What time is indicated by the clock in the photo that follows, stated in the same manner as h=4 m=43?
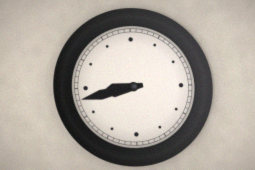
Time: h=8 m=43
